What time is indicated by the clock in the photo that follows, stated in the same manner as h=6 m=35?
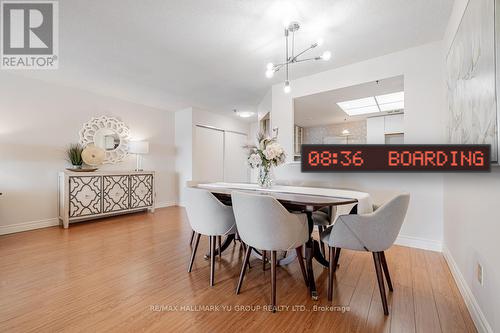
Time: h=8 m=36
